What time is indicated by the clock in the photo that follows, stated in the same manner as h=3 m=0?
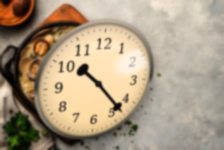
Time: h=10 m=23
